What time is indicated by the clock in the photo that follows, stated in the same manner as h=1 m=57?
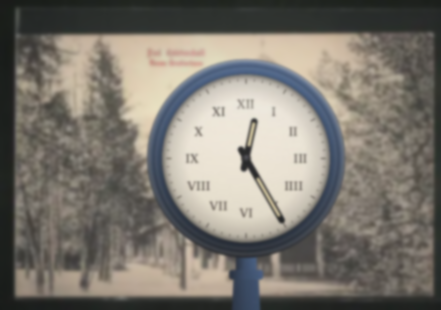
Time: h=12 m=25
